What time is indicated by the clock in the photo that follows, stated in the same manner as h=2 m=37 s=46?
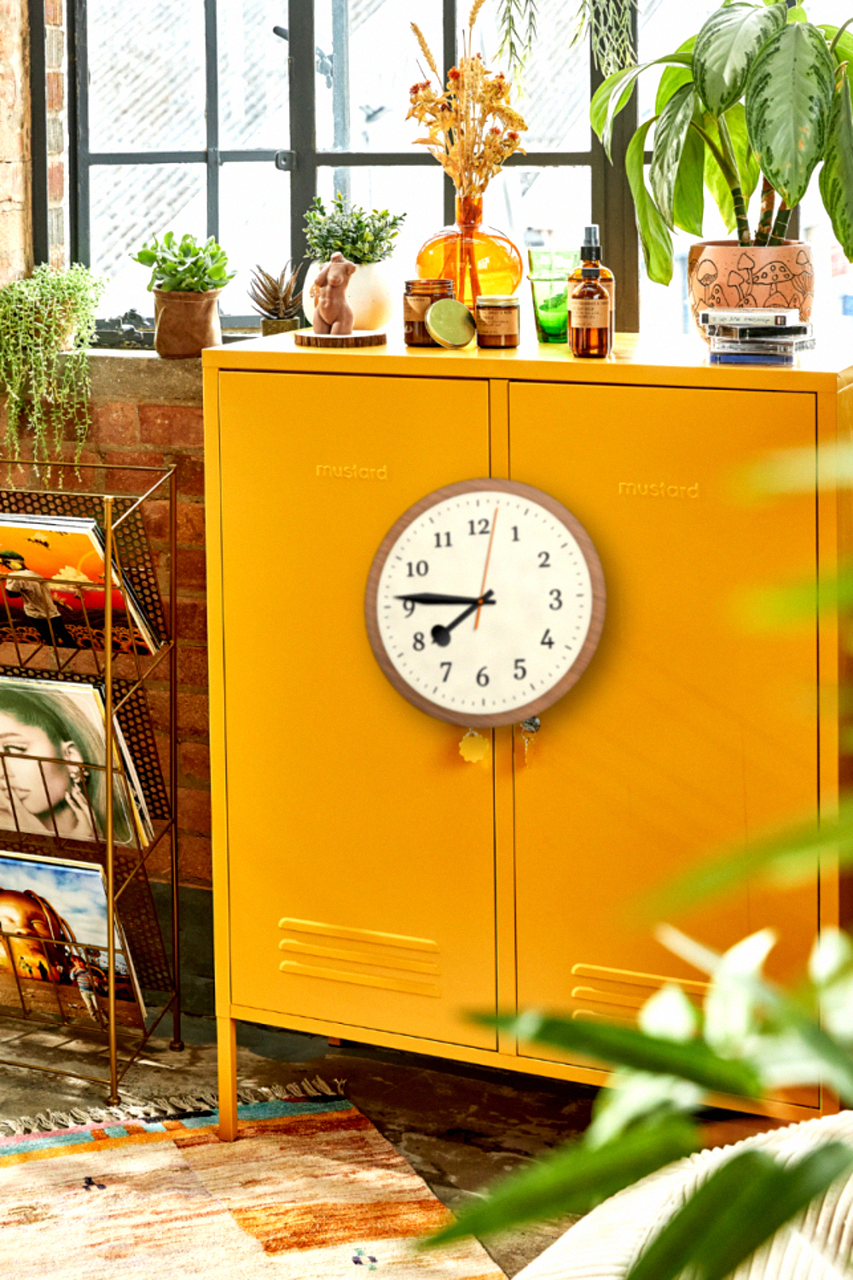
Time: h=7 m=46 s=2
